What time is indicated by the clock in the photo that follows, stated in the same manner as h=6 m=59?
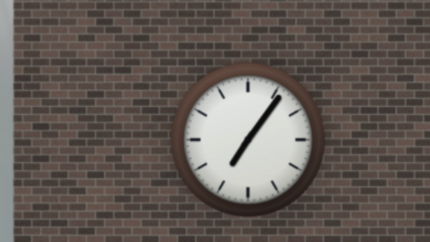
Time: h=7 m=6
